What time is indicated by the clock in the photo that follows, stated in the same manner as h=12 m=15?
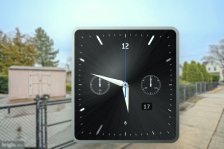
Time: h=5 m=48
